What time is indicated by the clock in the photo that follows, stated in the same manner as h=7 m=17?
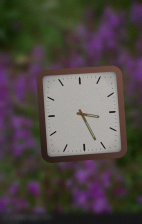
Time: h=3 m=26
